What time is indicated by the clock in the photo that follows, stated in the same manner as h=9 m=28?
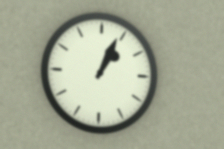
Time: h=1 m=4
